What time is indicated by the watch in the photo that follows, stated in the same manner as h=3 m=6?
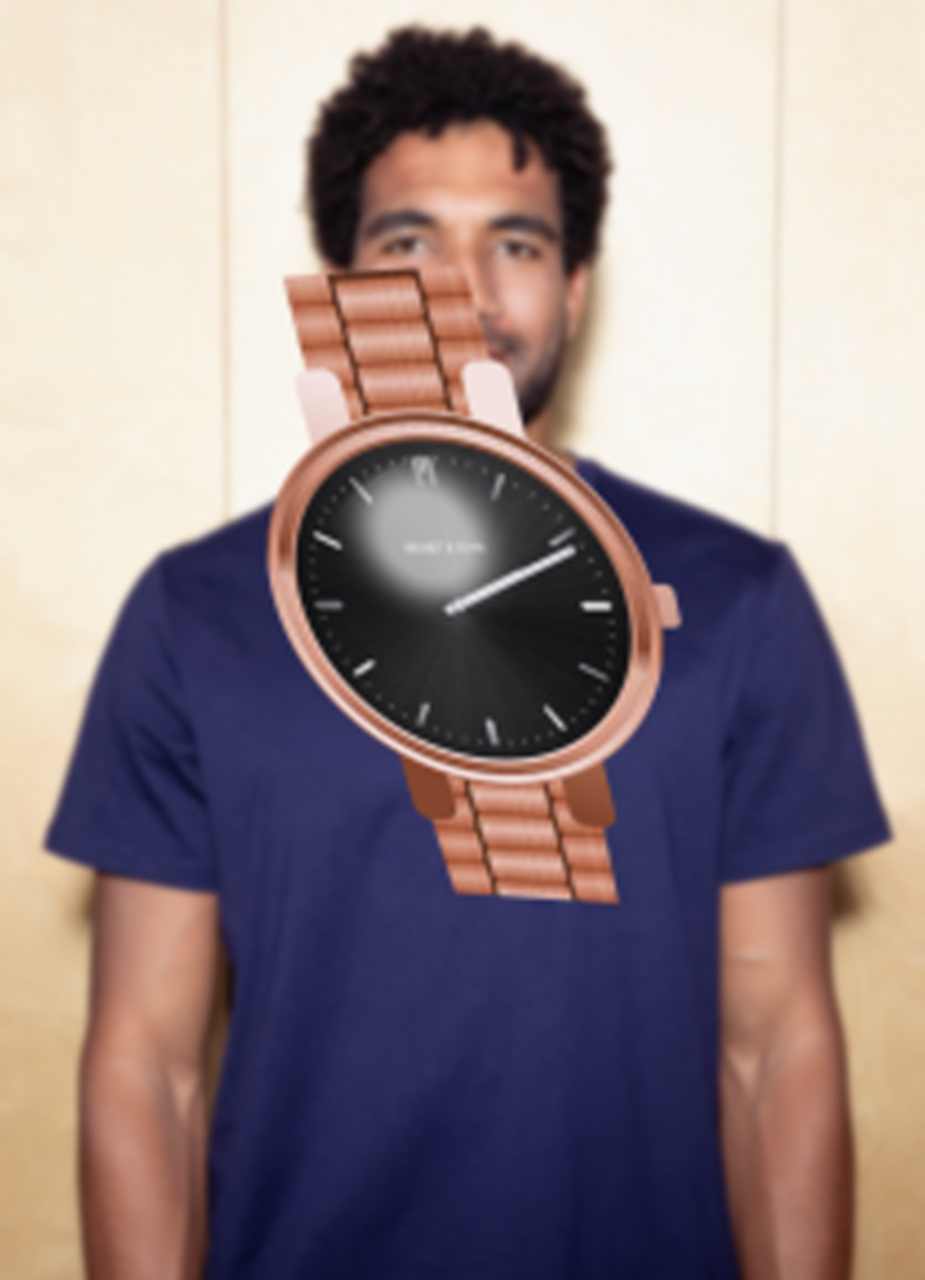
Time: h=2 m=11
